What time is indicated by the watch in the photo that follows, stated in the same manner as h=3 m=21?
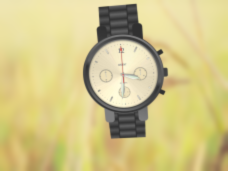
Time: h=3 m=31
